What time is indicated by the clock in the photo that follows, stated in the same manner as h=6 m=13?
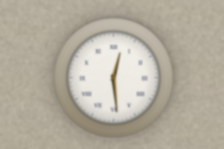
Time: h=12 m=29
